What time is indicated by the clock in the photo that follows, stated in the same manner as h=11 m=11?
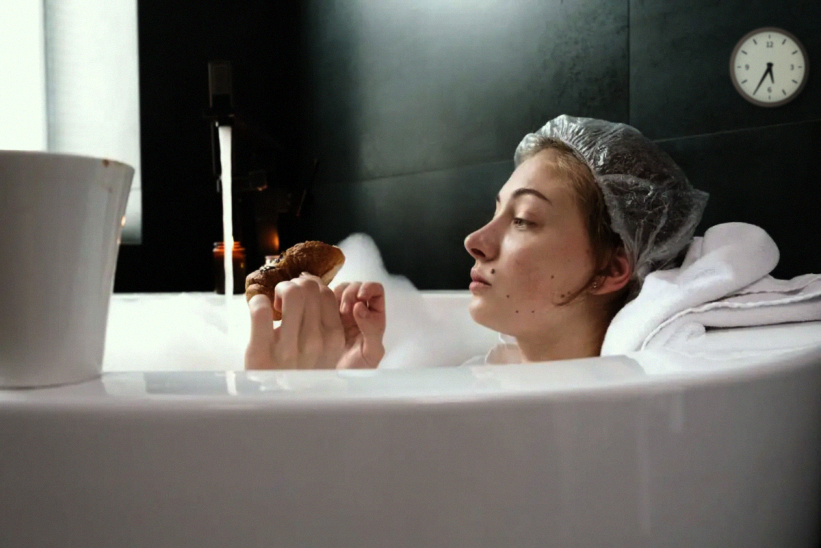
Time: h=5 m=35
